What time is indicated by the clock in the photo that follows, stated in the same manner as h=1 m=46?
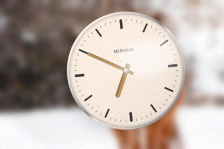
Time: h=6 m=50
